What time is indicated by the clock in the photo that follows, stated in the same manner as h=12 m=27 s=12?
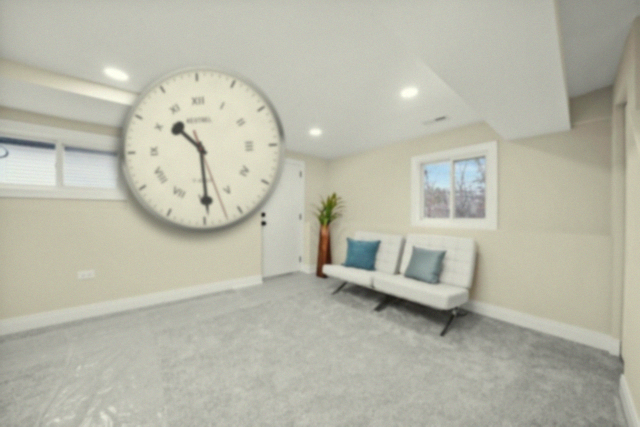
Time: h=10 m=29 s=27
